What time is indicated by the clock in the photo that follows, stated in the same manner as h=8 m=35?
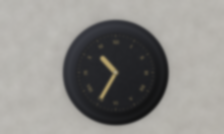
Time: h=10 m=35
